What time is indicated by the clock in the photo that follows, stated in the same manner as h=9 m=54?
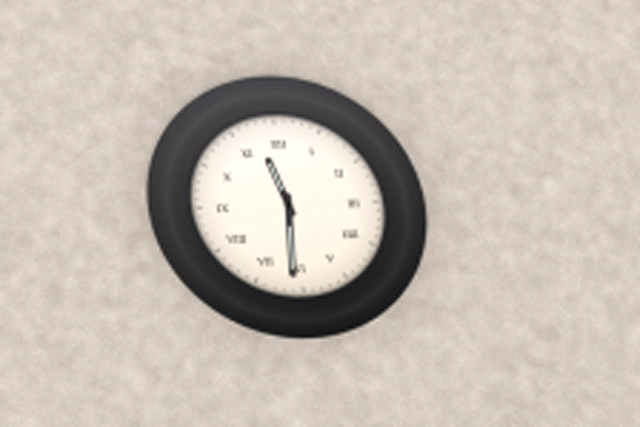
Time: h=11 m=31
